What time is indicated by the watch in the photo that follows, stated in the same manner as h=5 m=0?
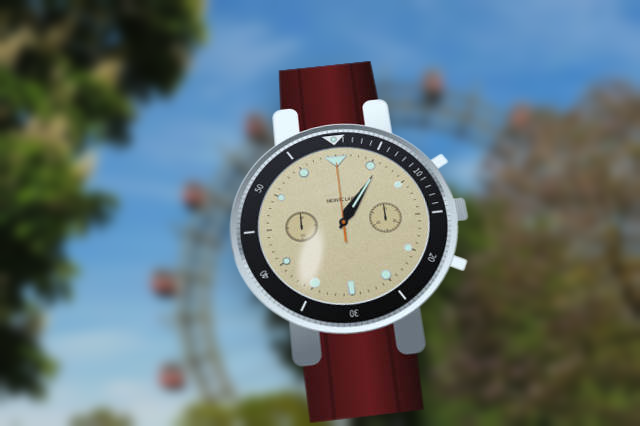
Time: h=1 m=6
